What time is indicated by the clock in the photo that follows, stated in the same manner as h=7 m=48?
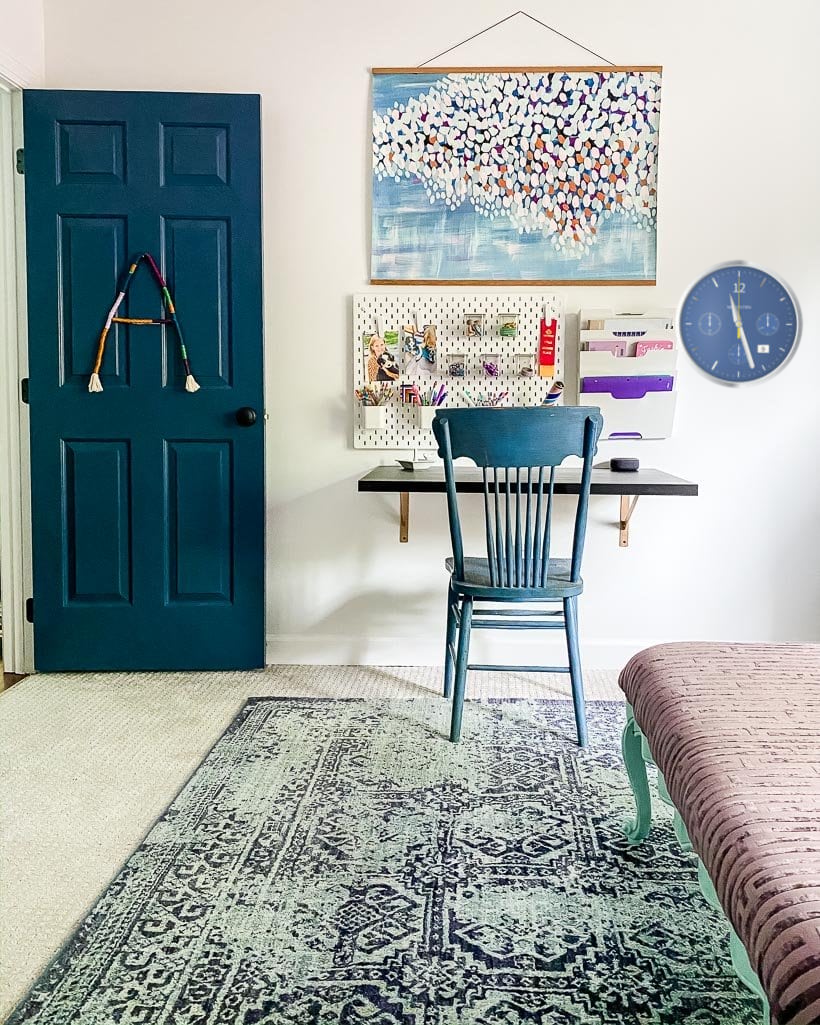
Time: h=11 m=27
